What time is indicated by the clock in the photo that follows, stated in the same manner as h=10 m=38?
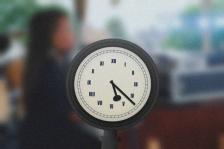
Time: h=5 m=22
